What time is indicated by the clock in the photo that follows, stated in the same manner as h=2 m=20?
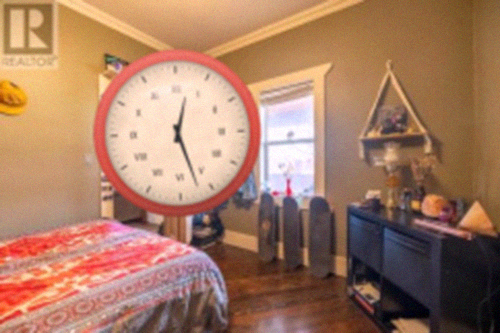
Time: h=12 m=27
